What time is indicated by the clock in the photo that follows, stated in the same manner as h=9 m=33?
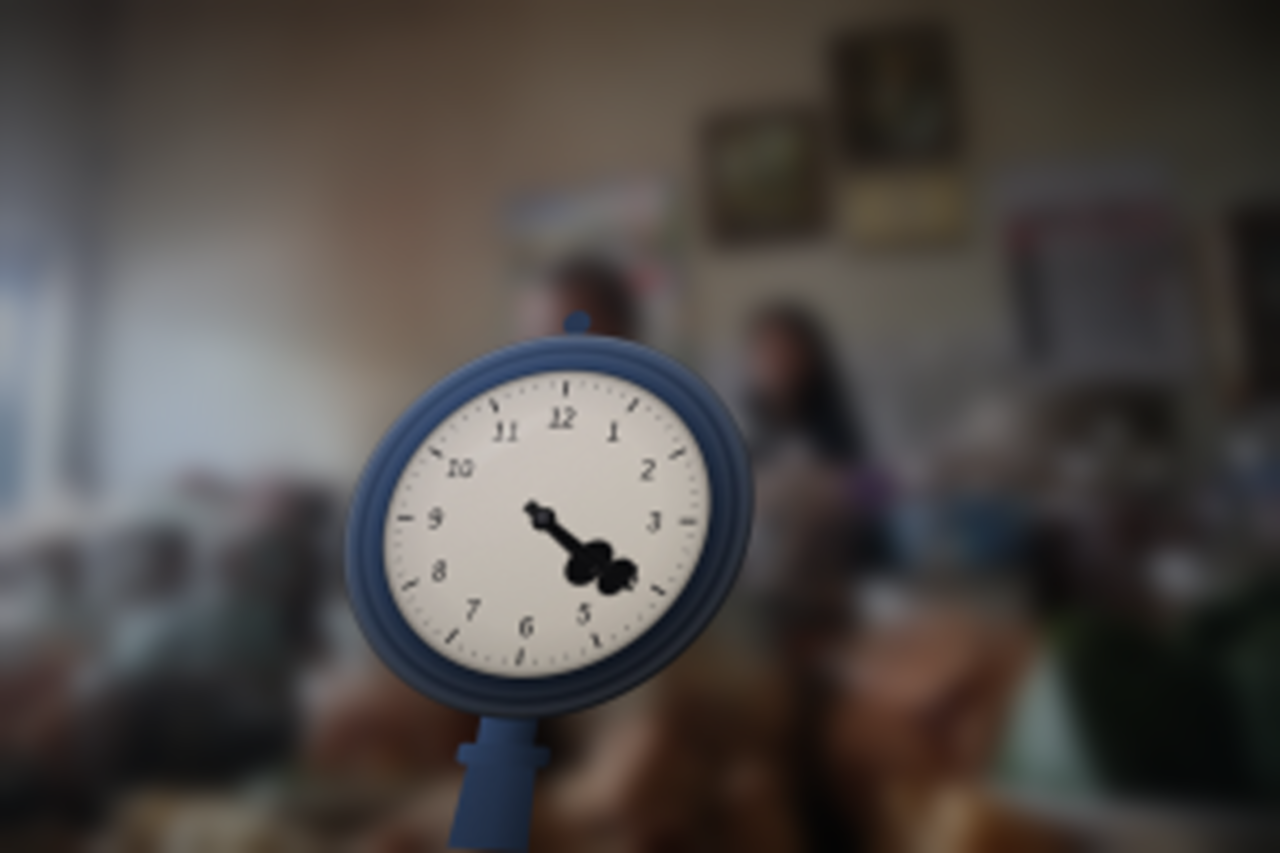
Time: h=4 m=21
